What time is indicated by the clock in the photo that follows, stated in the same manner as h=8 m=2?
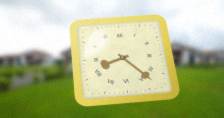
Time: h=8 m=23
